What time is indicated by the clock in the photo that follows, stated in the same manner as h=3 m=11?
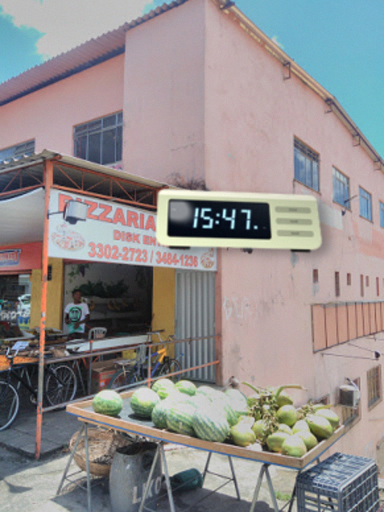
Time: h=15 m=47
